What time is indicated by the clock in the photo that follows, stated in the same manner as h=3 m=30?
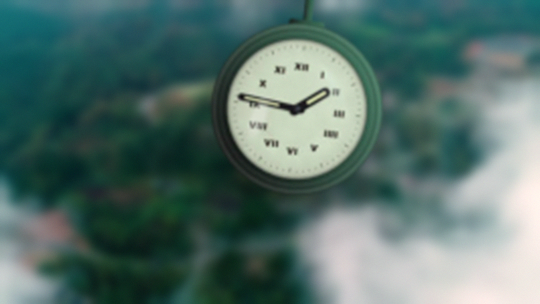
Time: h=1 m=46
